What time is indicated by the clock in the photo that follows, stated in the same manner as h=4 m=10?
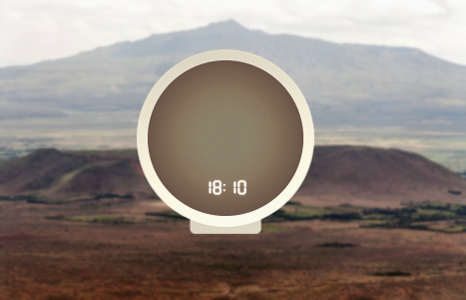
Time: h=18 m=10
